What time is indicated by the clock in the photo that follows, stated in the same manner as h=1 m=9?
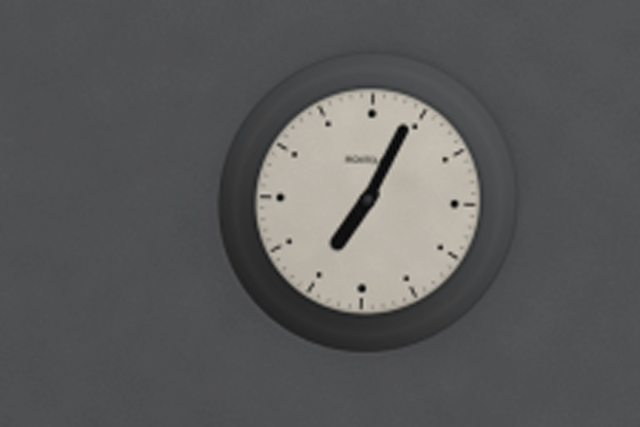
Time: h=7 m=4
